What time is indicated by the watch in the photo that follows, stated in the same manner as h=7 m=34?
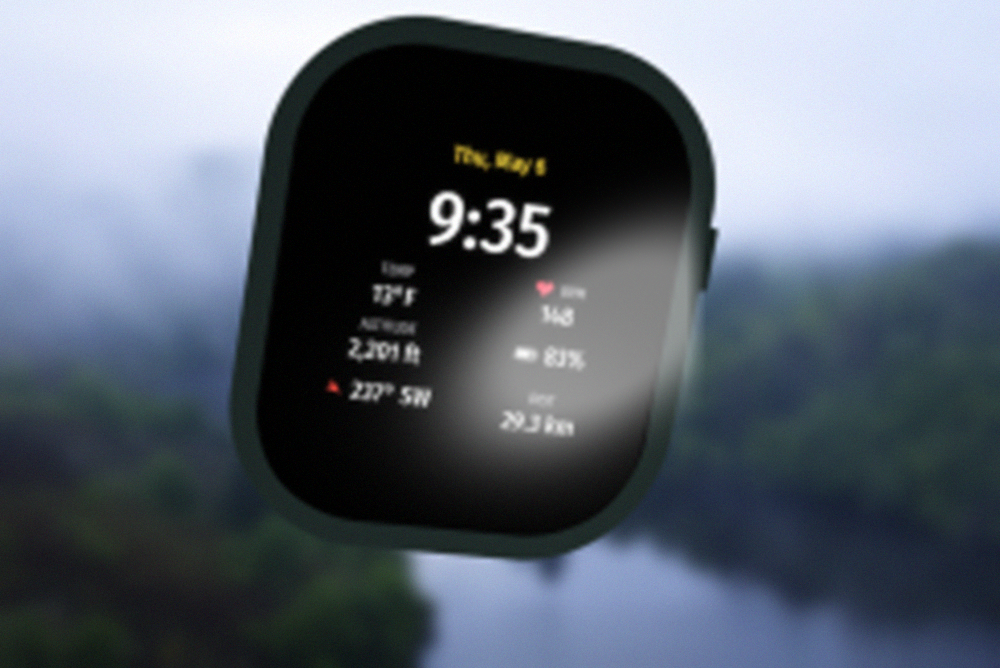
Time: h=9 m=35
